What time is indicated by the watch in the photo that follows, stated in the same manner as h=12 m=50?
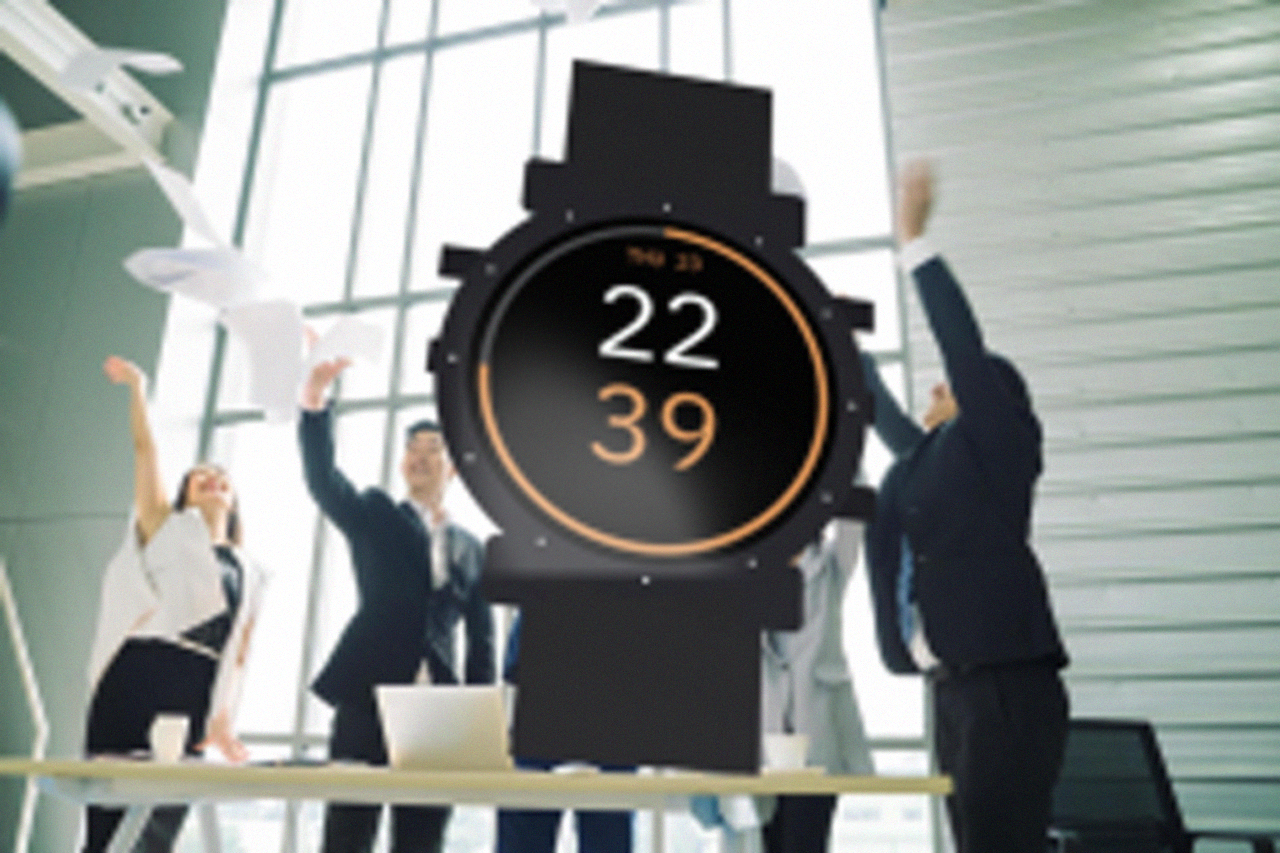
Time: h=22 m=39
